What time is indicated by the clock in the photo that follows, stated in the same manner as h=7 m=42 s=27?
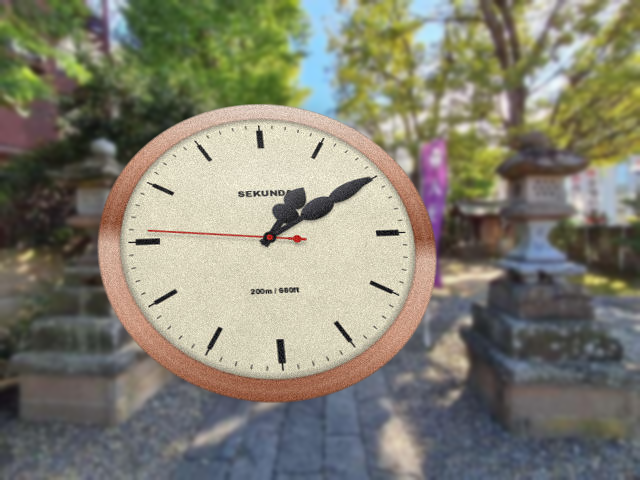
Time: h=1 m=9 s=46
